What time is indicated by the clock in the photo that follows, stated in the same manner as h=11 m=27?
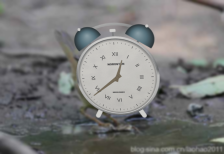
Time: h=12 m=39
